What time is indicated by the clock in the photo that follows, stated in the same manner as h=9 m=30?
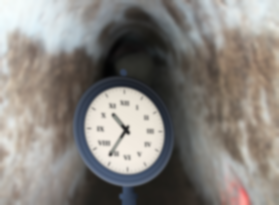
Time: h=10 m=36
